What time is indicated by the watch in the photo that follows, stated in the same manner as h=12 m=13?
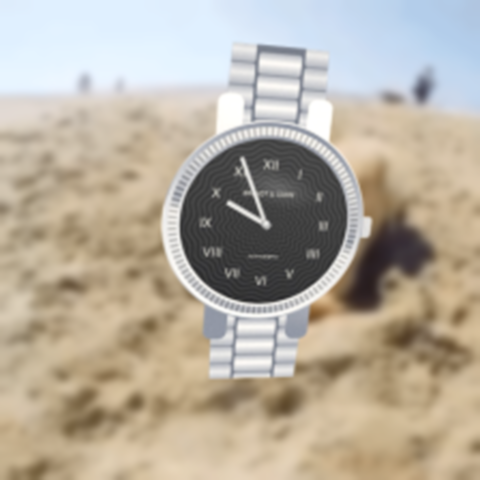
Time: h=9 m=56
